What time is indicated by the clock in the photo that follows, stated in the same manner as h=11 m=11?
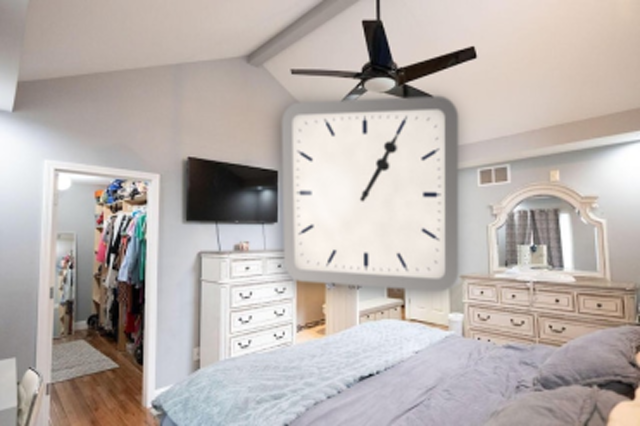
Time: h=1 m=5
